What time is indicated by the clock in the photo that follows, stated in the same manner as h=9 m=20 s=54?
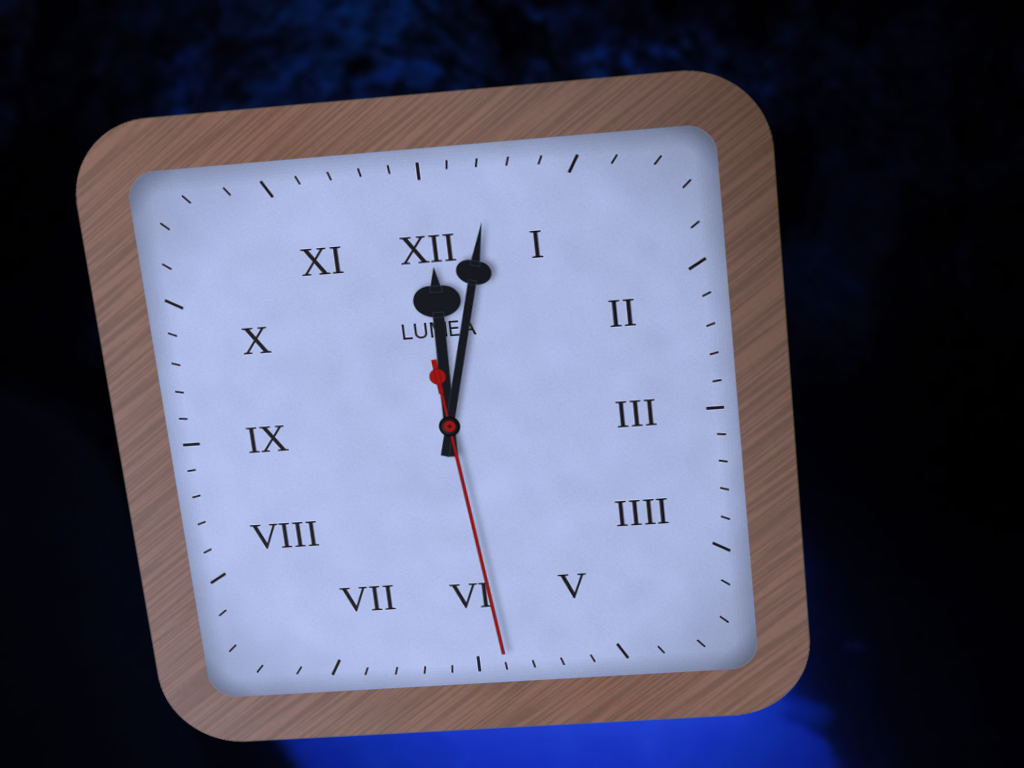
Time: h=12 m=2 s=29
